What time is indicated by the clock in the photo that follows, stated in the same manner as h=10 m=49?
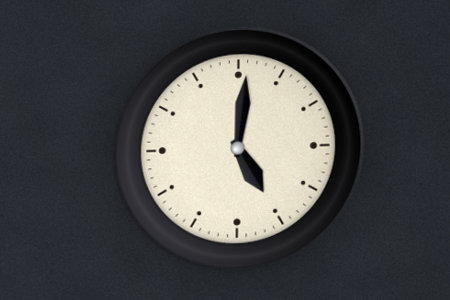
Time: h=5 m=1
